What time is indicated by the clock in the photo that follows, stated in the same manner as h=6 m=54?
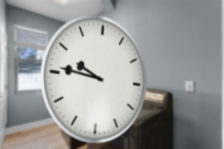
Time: h=9 m=46
